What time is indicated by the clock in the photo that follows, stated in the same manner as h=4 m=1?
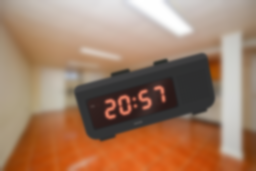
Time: h=20 m=57
